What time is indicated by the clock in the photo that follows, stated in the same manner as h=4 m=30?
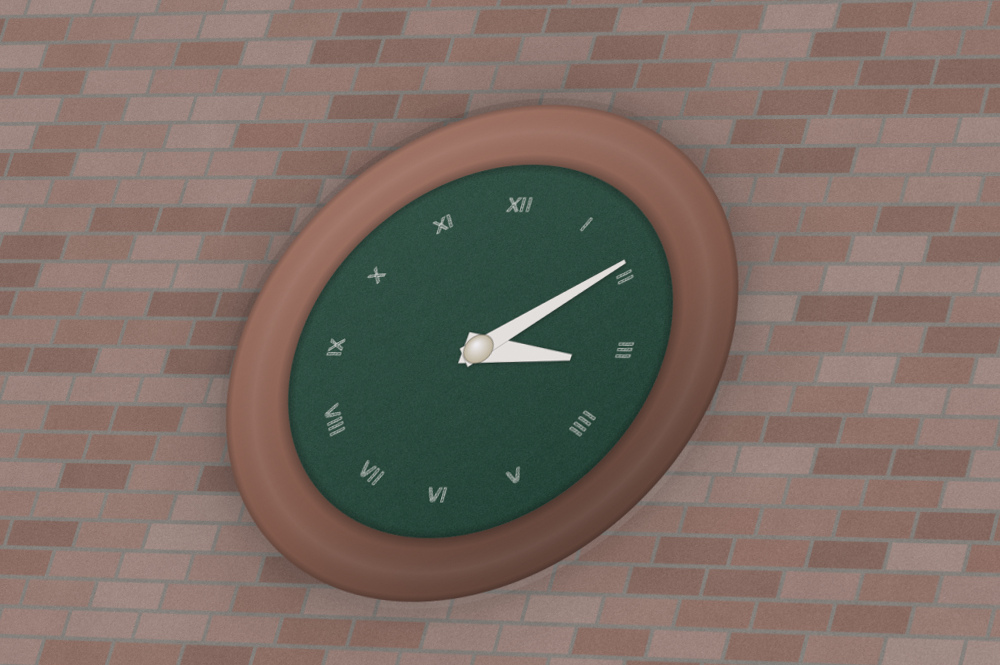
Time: h=3 m=9
